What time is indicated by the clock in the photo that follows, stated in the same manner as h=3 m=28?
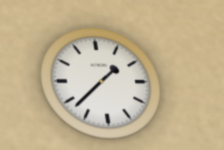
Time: h=1 m=38
